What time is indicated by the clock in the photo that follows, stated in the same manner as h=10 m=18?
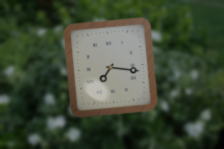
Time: h=7 m=17
